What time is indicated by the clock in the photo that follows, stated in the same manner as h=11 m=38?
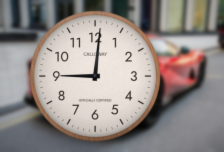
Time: h=9 m=1
